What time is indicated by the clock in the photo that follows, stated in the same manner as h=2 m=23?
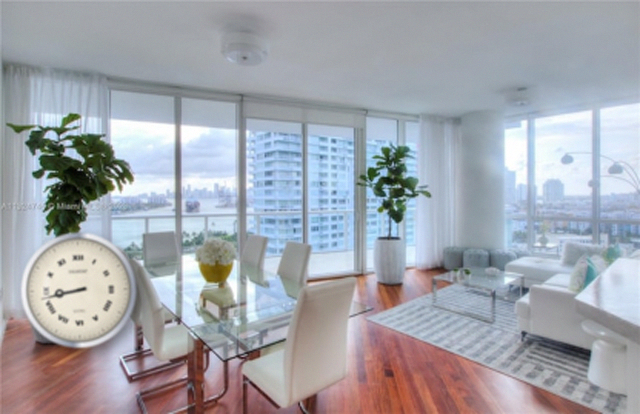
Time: h=8 m=43
